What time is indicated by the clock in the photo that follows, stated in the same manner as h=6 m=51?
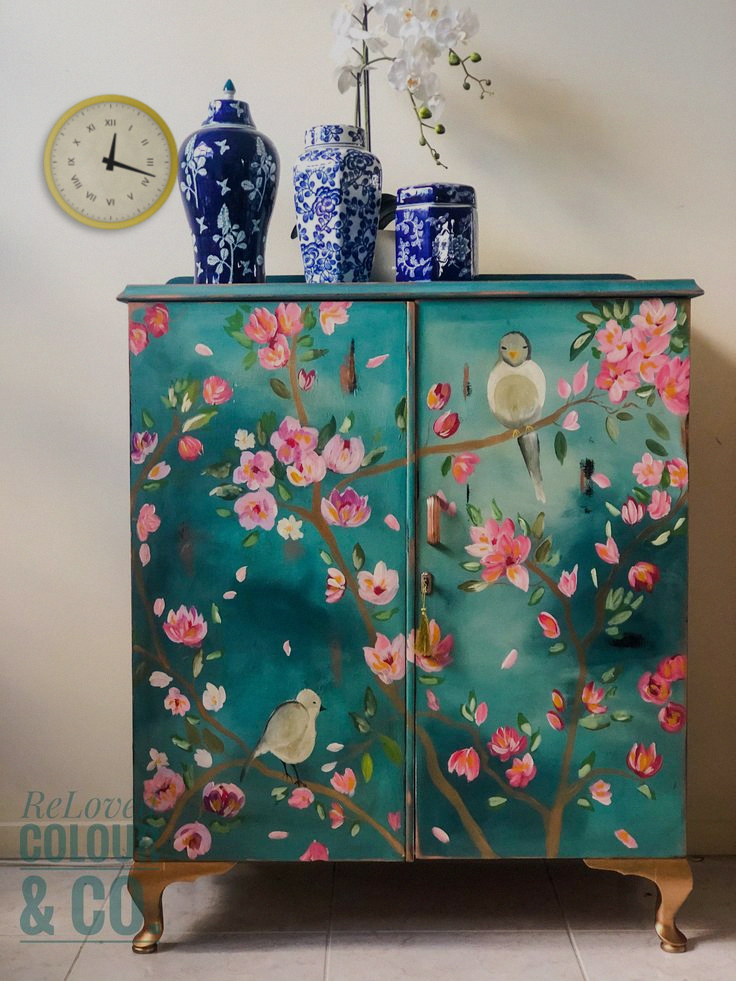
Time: h=12 m=18
